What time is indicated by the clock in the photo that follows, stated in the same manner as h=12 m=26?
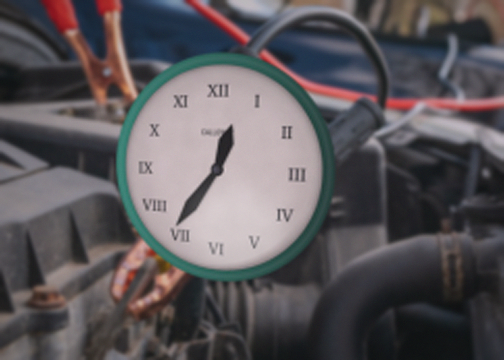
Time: h=12 m=36
